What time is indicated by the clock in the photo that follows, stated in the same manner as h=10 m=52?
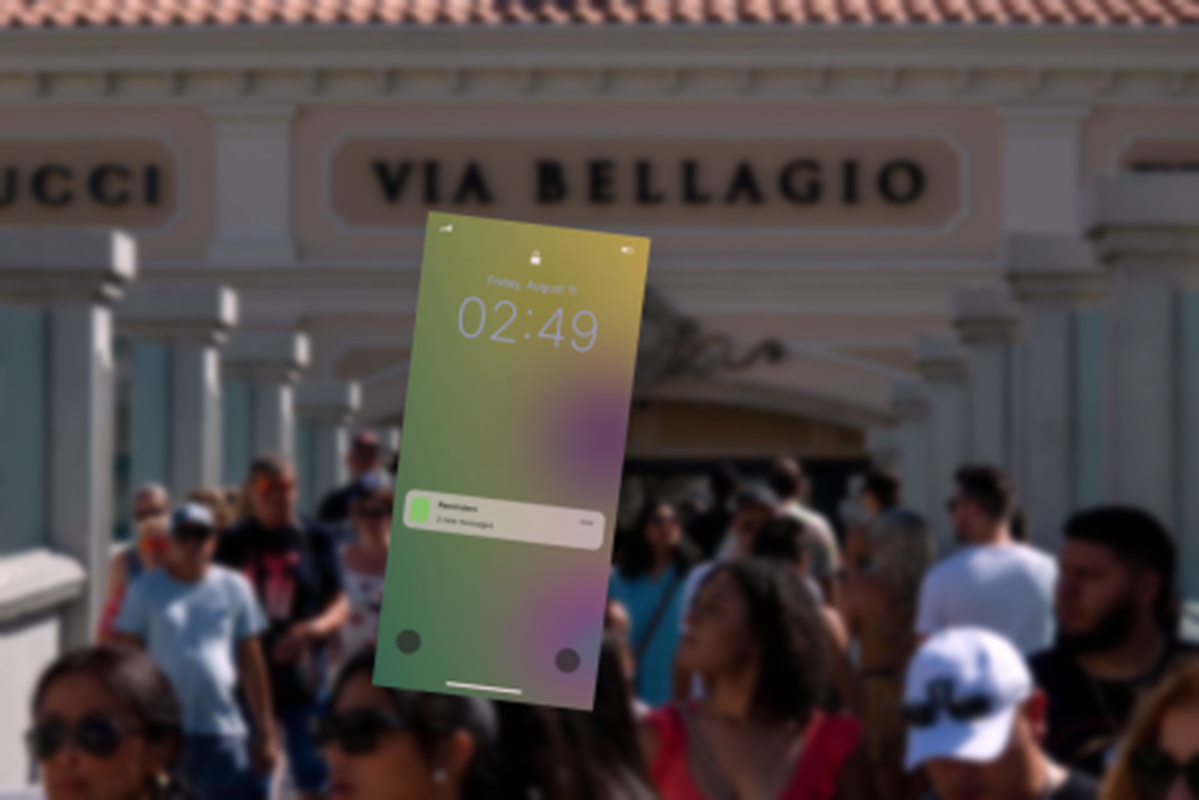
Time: h=2 m=49
